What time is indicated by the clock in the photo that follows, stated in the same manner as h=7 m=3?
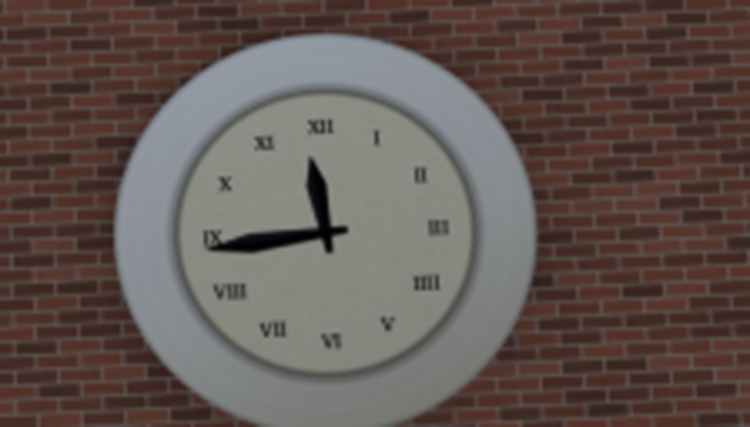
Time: h=11 m=44
